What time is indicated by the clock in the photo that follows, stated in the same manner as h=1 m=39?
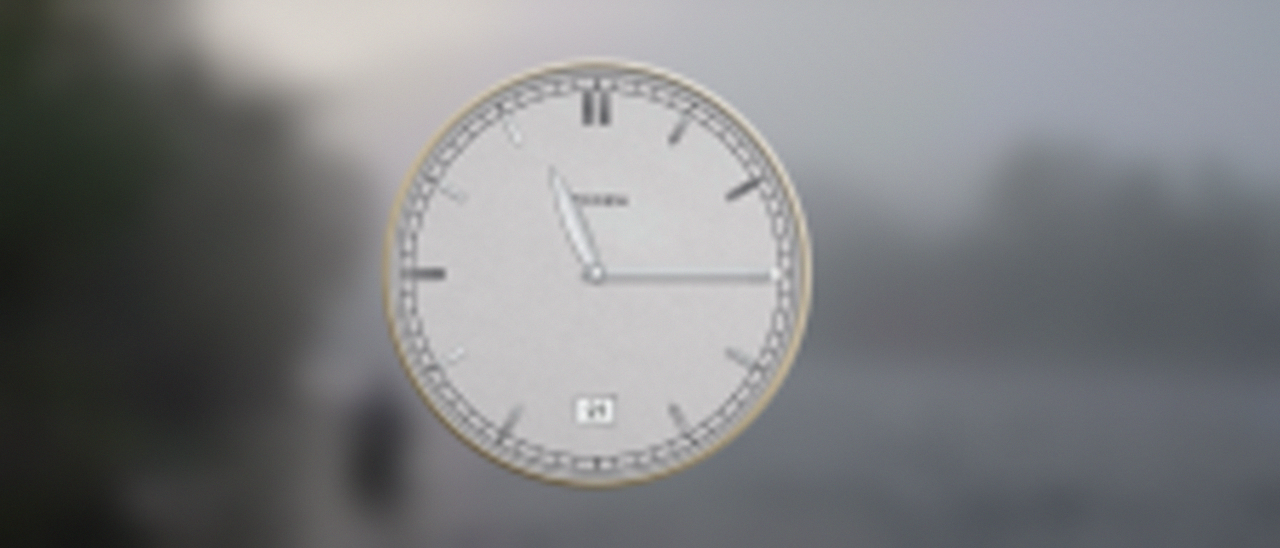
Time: h=11 m=15
